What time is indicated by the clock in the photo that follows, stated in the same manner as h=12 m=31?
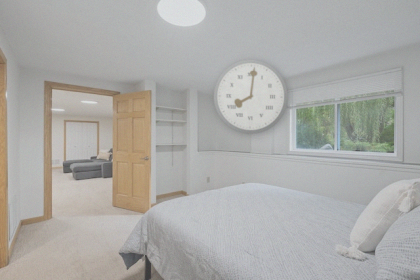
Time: h=8 m=1
